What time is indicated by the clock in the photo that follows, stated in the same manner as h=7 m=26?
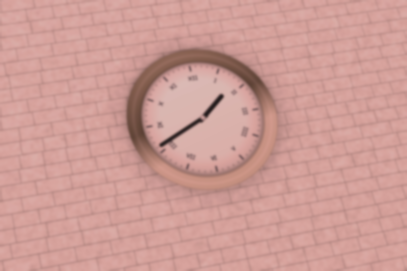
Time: h=1 m=41
